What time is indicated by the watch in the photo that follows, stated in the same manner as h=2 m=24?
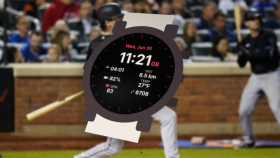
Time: h=11 m=21
